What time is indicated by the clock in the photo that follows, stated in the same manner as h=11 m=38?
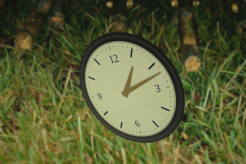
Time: h=1 m=12
